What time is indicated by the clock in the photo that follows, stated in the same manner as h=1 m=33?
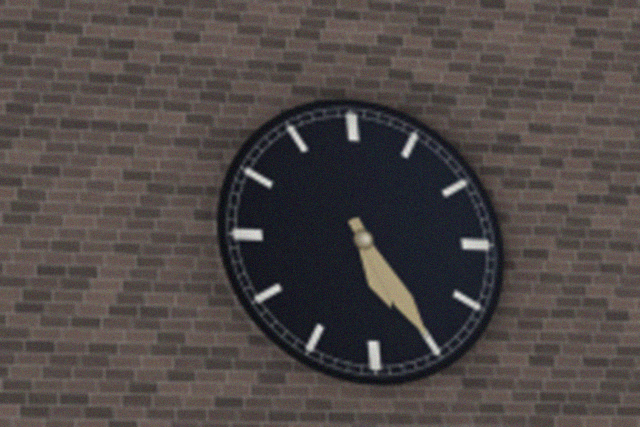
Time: h=5 m=25
